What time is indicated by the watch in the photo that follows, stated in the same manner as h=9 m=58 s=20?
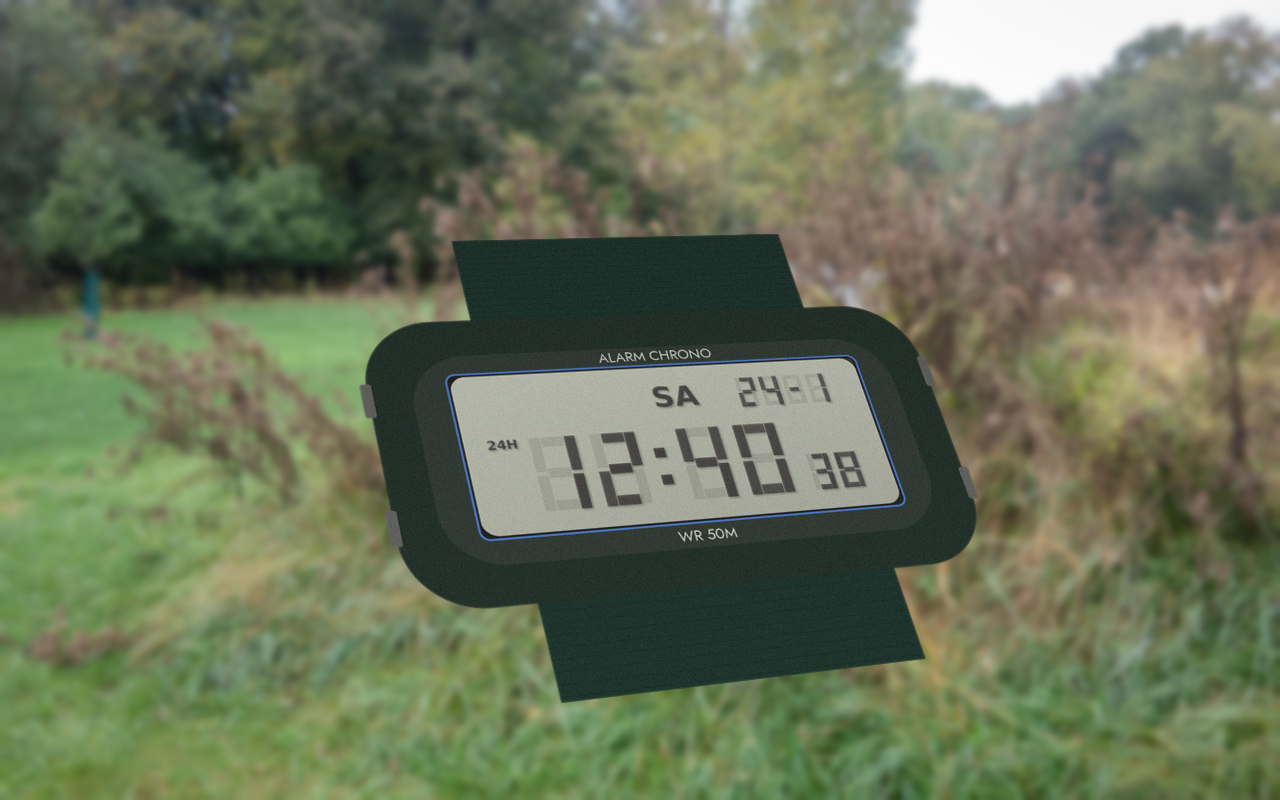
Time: h=12 m=40 s=38
